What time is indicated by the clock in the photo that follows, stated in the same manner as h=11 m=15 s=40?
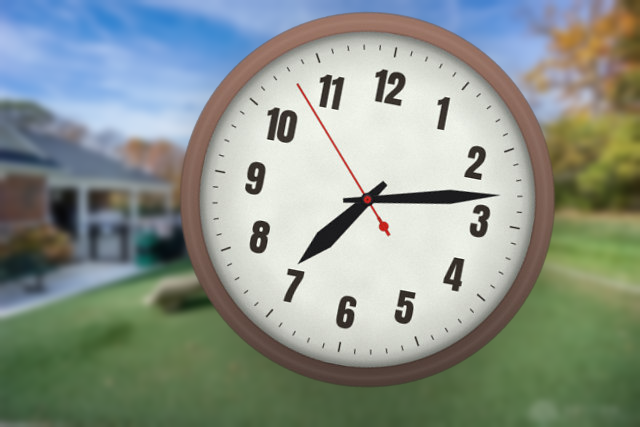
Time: h=7 m=12 s=53
